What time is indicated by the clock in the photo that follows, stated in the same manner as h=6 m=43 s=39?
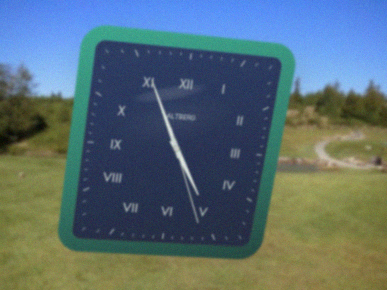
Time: h=4 m=55 s=26
